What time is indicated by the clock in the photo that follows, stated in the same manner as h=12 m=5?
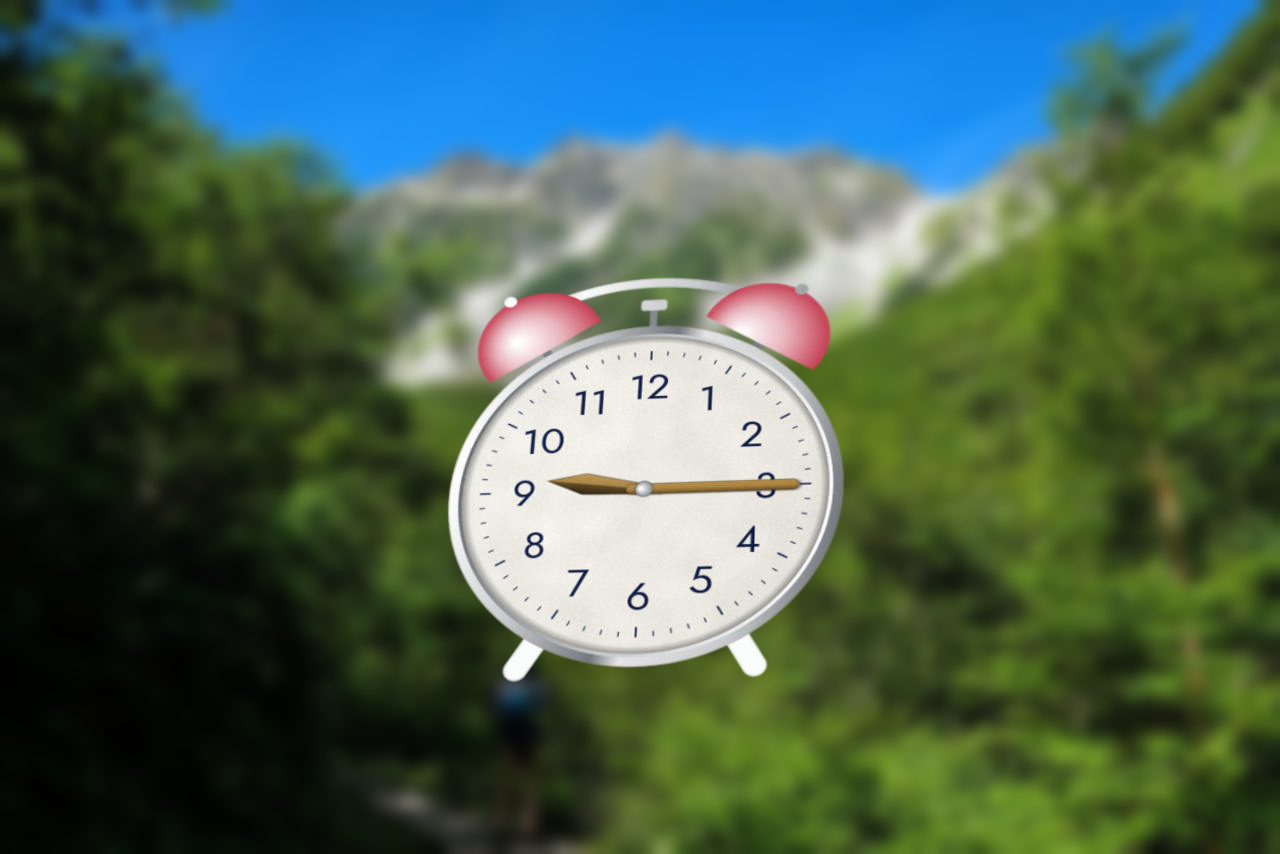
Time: h=9 m=15
